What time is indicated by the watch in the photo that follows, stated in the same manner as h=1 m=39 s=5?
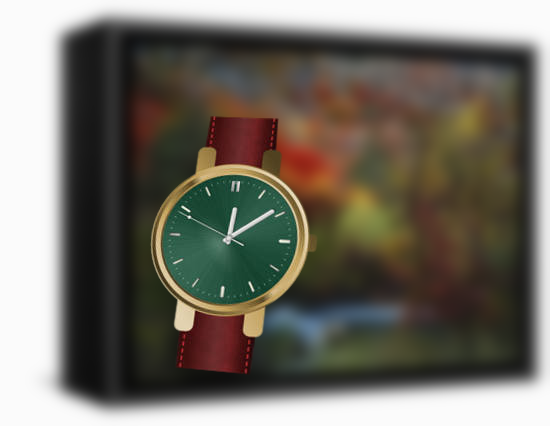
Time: h=12 m=8 s=49
